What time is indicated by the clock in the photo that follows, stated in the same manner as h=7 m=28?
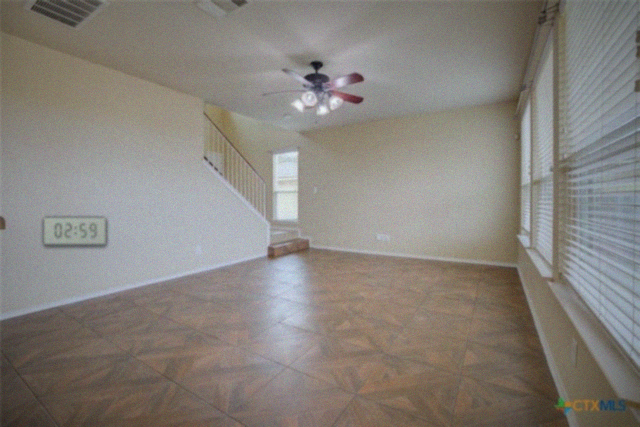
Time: h=2 m=59
